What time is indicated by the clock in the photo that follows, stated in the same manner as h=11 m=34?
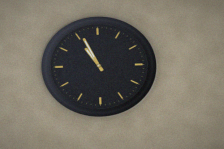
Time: h=10 m=56
